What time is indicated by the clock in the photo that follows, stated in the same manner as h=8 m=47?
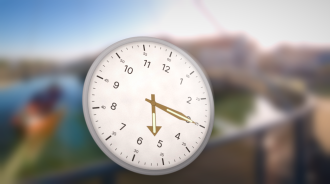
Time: h=5 m=15
